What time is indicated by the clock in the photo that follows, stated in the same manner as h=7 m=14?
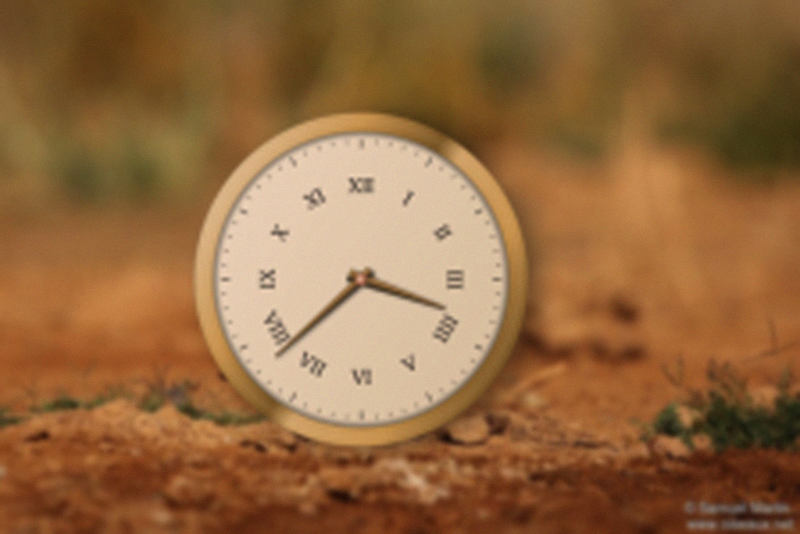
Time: h=3 m=38
